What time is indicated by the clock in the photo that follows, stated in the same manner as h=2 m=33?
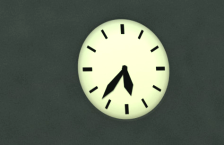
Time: h=5 m=37
